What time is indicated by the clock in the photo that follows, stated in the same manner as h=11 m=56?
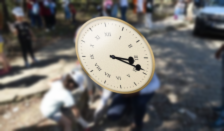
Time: h=3 m=19
